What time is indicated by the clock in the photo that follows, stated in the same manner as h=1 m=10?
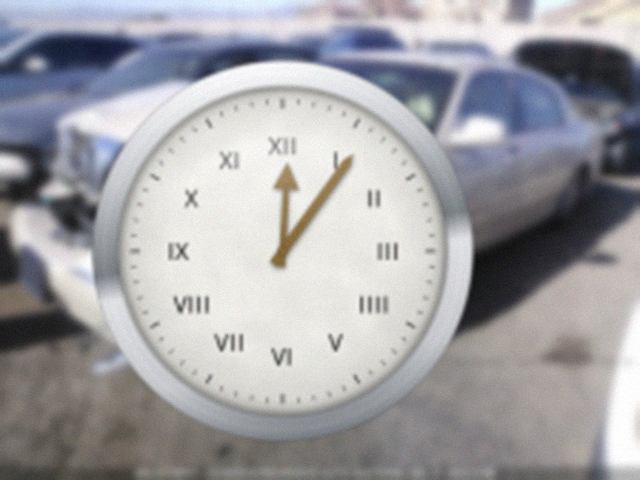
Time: h=12 m=6
